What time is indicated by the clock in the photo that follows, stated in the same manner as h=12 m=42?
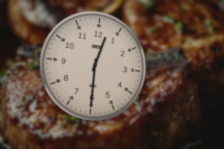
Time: h=12 m=30
